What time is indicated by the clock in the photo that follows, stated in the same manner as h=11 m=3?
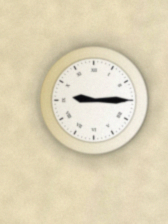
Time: h=9 m=15
